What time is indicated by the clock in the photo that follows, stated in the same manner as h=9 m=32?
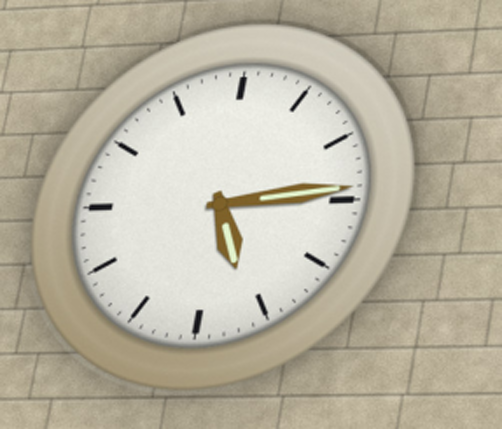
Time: h=5 m=14
